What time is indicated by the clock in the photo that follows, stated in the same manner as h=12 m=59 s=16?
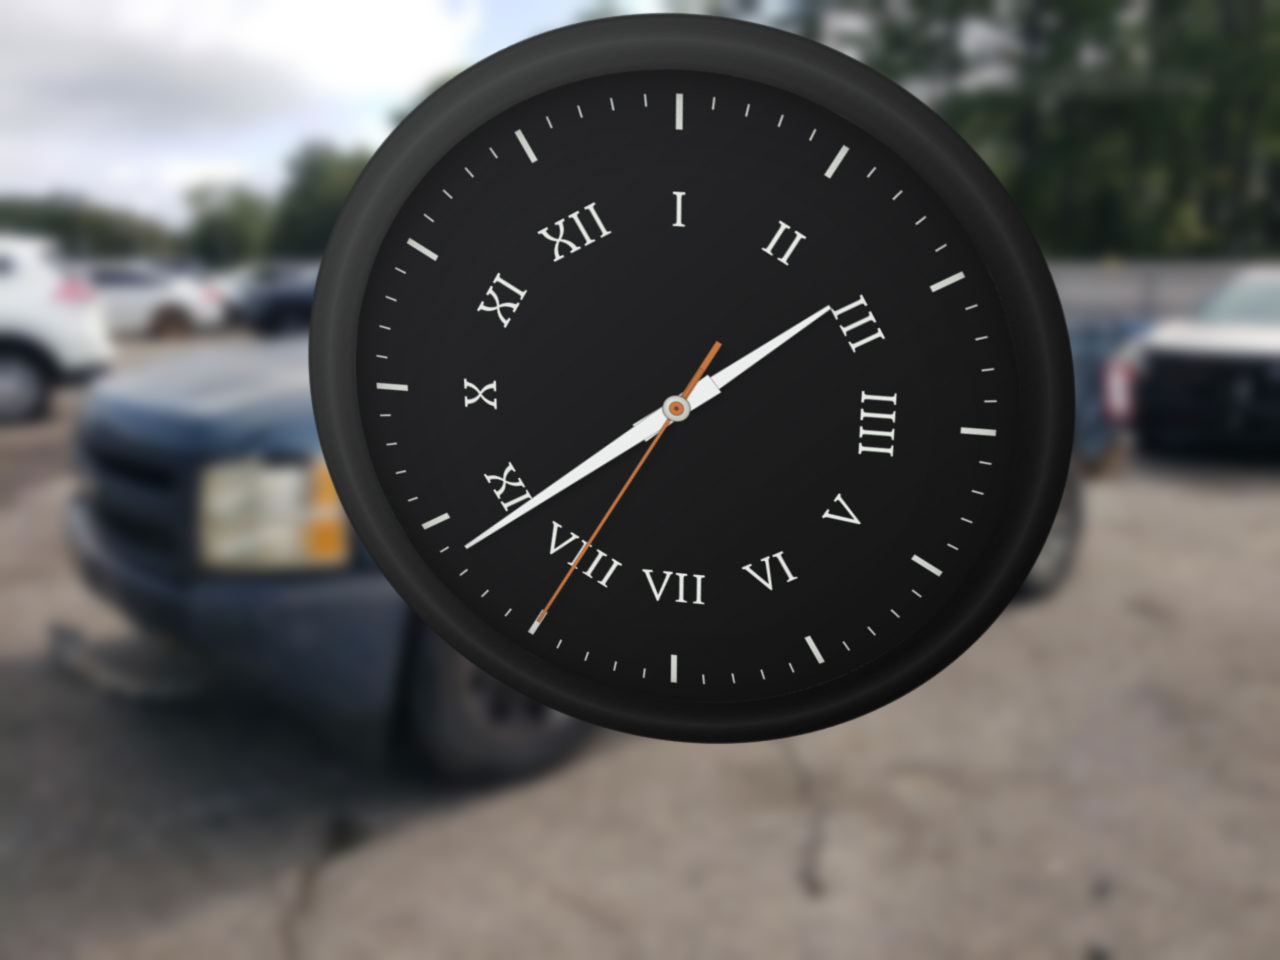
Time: h=2 m=43 s=40
